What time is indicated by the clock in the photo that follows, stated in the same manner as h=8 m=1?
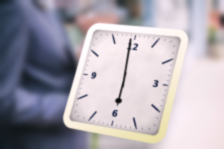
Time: h=5 m=59
